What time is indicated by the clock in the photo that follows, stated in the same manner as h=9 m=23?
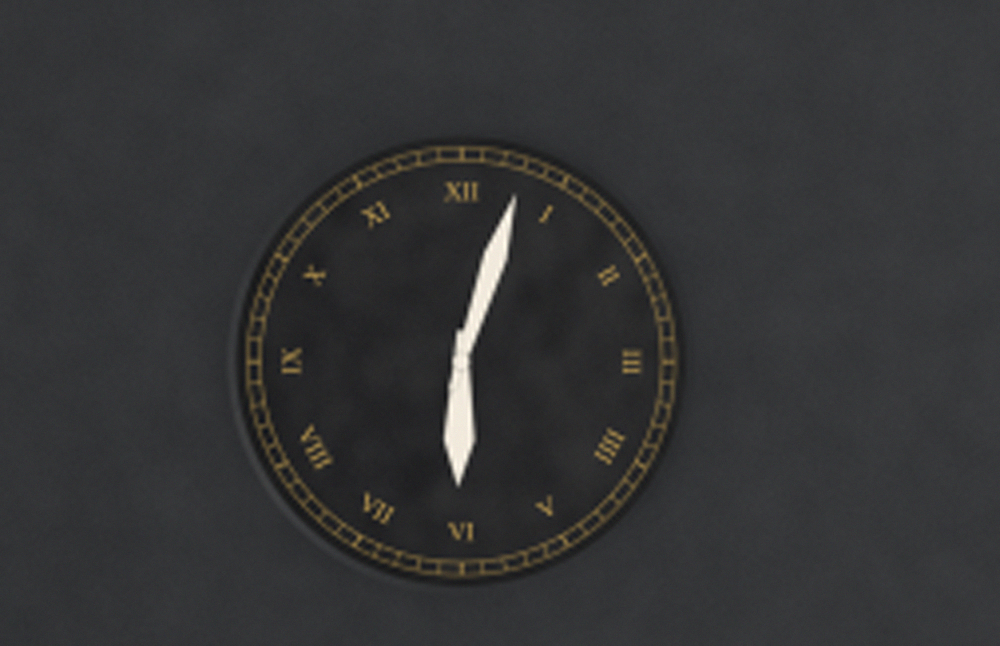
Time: h=6 m=3
